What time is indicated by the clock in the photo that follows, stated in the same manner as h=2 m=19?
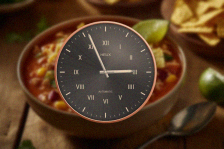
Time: h=2 m=56
